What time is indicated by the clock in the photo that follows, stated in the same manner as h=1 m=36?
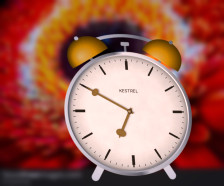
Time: h=6 m=50
